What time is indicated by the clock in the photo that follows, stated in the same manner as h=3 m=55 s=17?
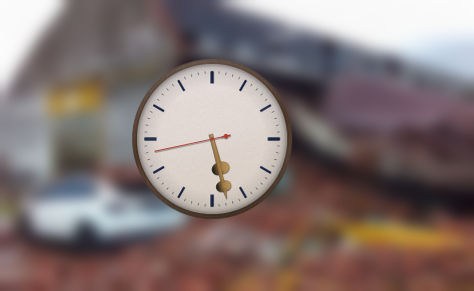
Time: h=5 m=27 s=43
